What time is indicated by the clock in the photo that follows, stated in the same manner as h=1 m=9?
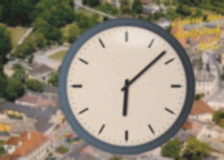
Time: h=6 m=8
